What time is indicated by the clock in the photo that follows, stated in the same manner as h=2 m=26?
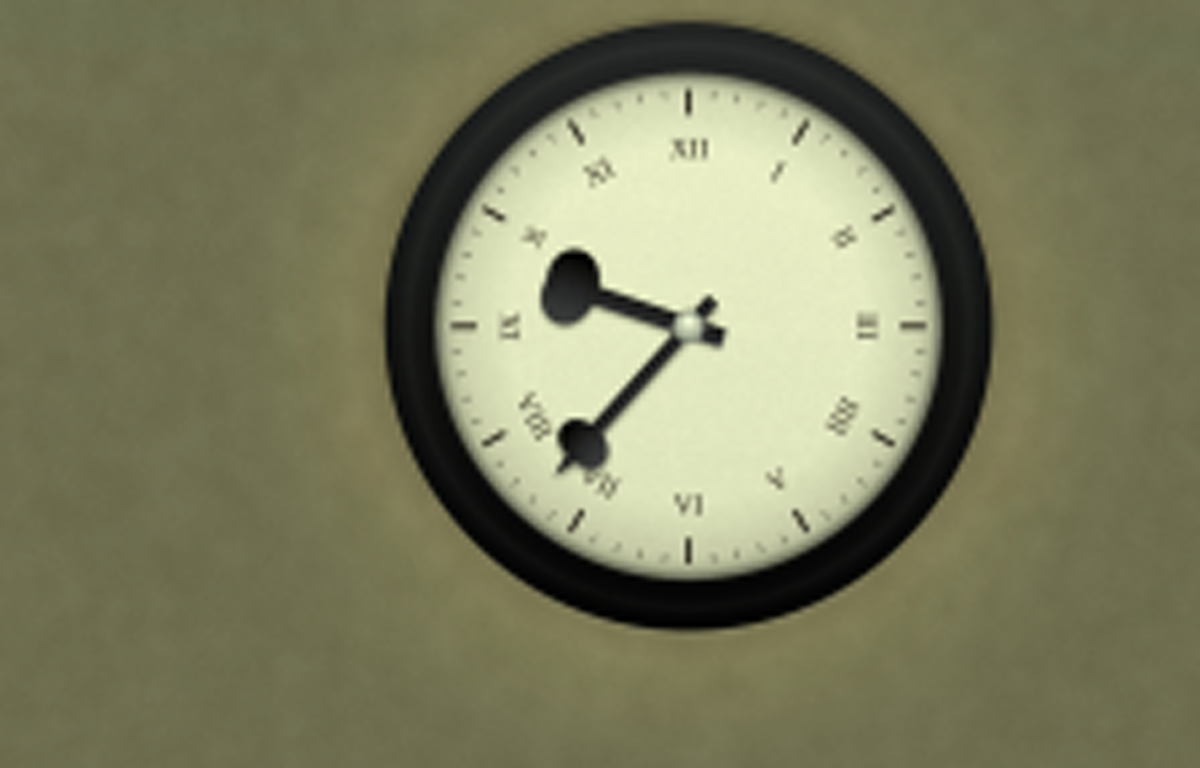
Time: h=9 m=37
